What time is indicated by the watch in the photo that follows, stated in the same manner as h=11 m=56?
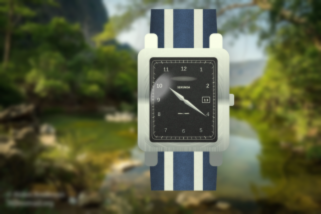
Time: h=10 m=21
